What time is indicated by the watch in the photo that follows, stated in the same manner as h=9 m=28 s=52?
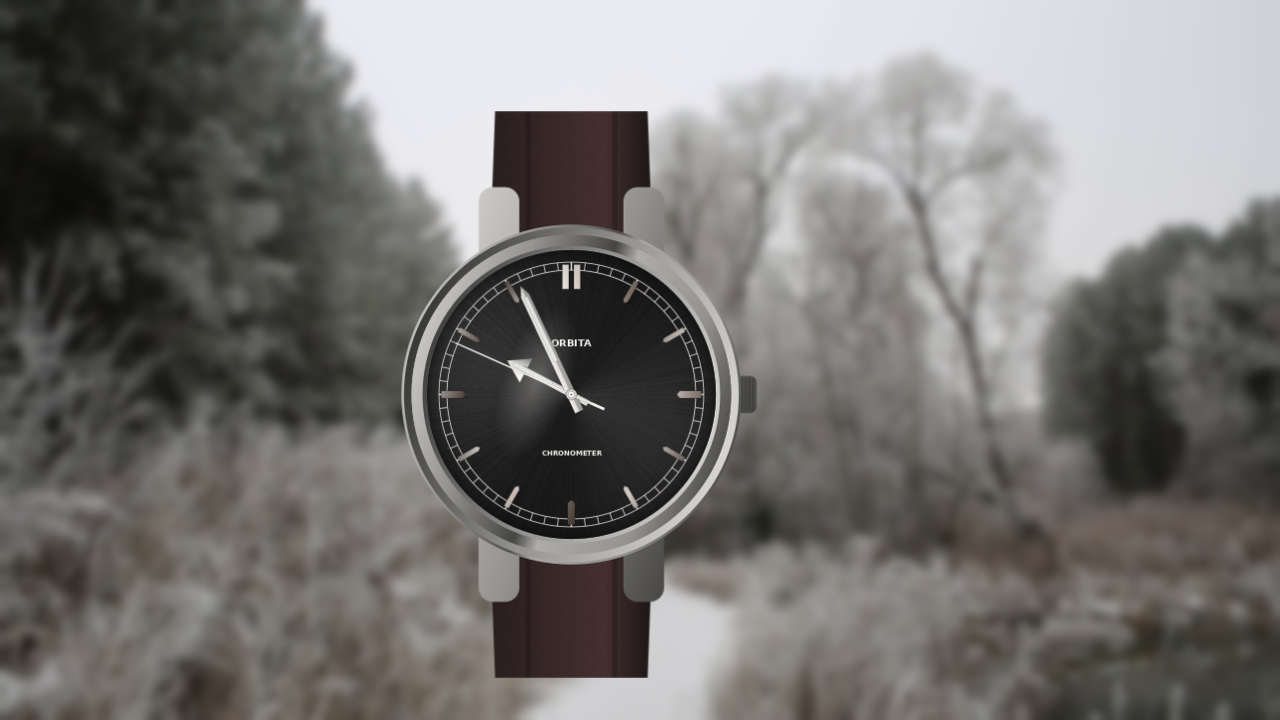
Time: h=9 m=55 s=49
